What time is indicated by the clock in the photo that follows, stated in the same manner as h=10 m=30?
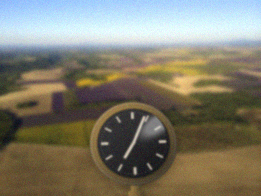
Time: h=7 m=4
